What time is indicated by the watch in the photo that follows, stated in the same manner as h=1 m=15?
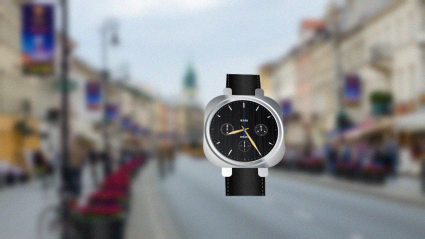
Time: h=8 m=25
